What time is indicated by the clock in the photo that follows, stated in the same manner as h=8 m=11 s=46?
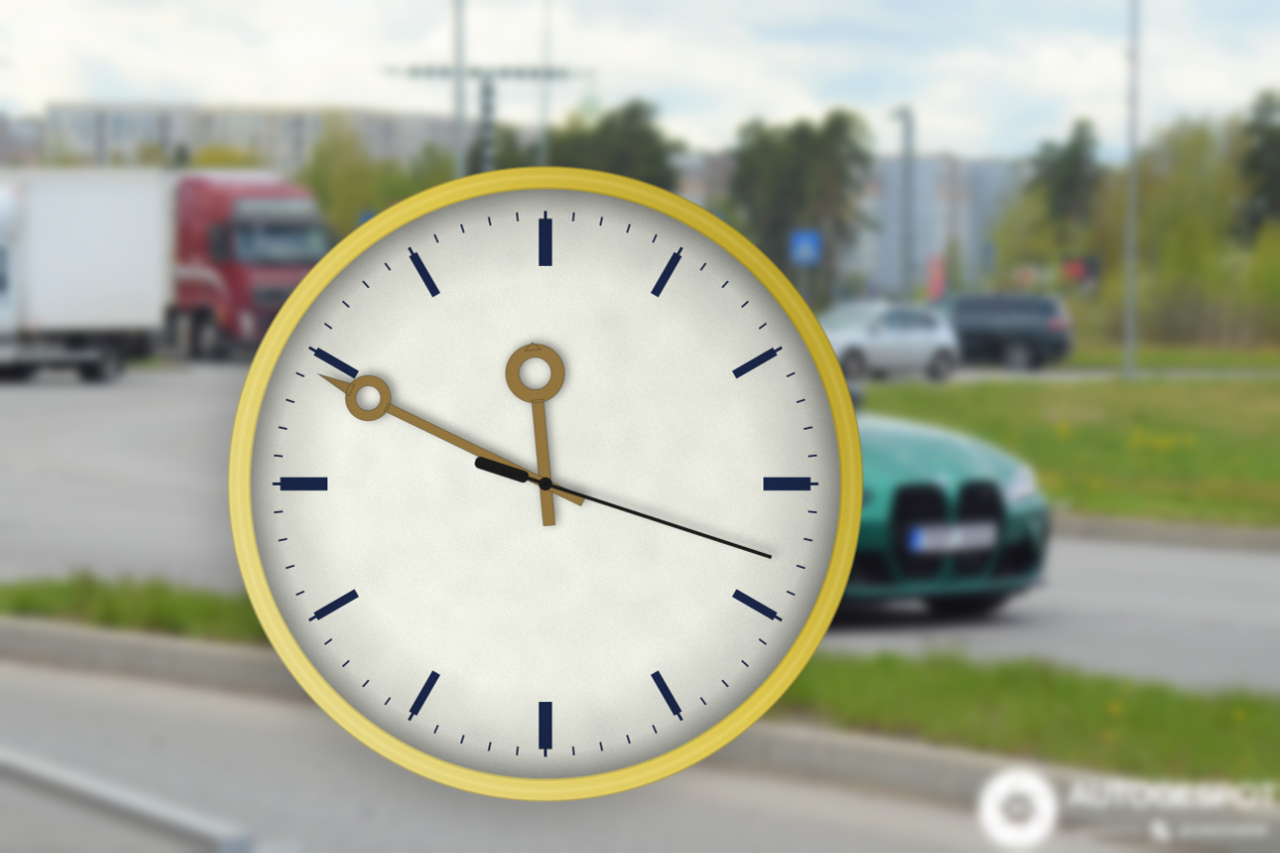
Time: h=11 m=49 s=18
